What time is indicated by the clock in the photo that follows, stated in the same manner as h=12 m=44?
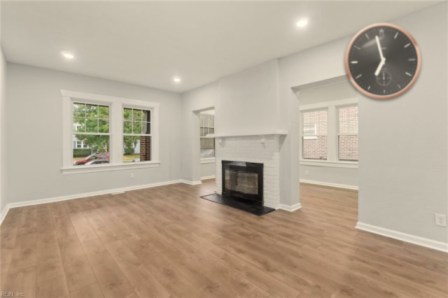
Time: h=6 m=58
